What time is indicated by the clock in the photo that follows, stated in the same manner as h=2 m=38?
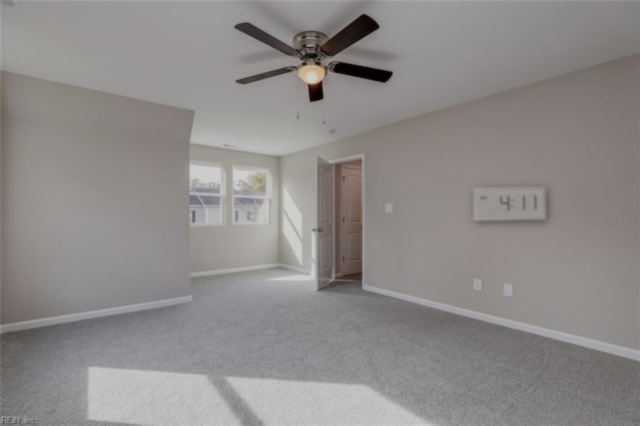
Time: h=4 m=11
